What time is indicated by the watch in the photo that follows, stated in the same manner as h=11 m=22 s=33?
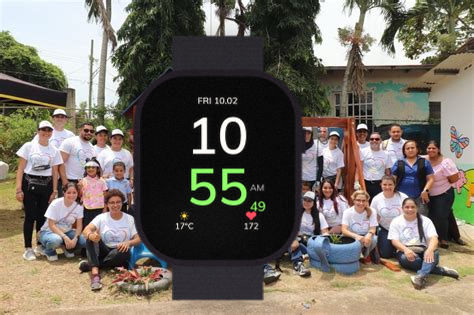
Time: h=10 m=55 s=49
